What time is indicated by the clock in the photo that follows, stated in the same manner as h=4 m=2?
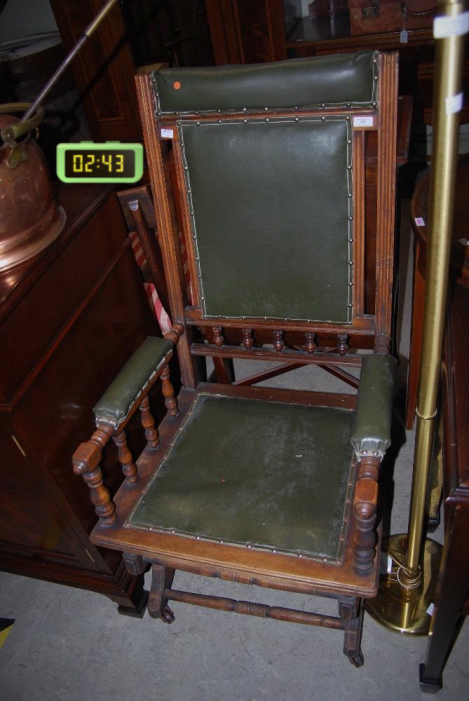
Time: h=2 m=43
